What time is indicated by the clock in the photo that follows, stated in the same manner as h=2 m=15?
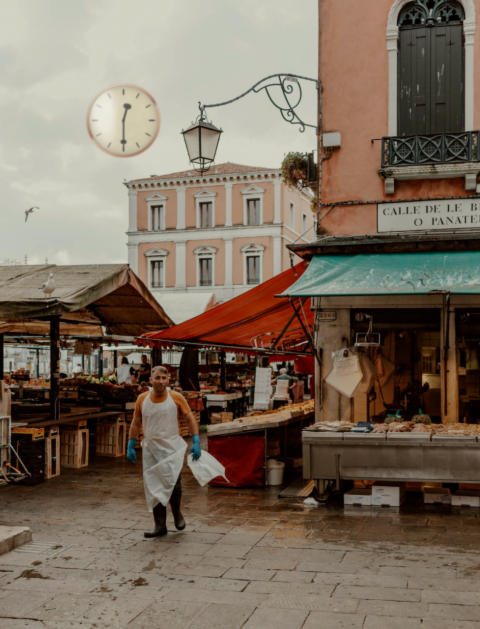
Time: h=12 m=30
